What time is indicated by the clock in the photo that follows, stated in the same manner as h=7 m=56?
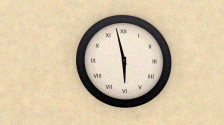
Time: h=5 m=58
